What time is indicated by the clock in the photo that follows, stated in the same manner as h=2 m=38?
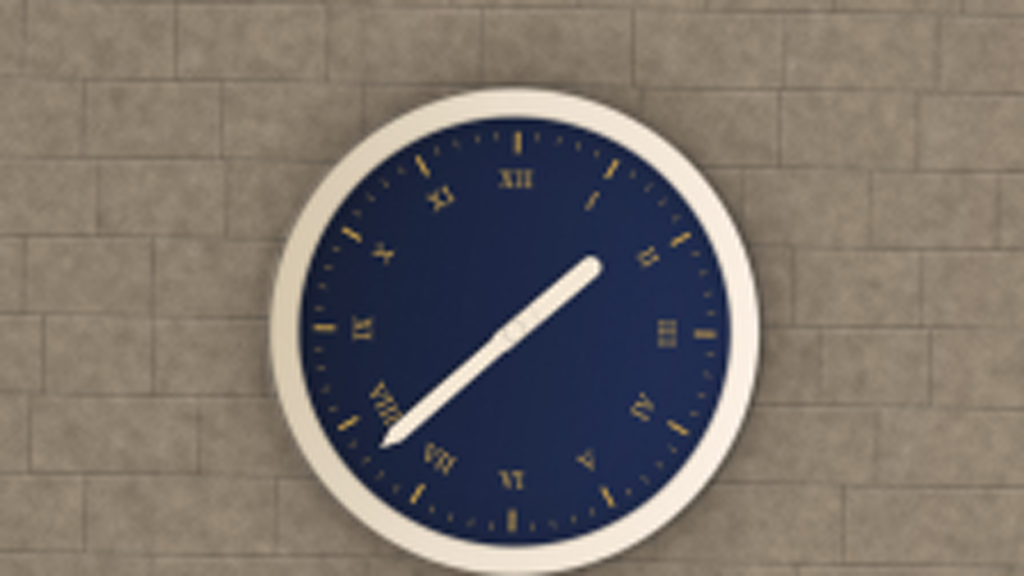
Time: h=1 m=38
